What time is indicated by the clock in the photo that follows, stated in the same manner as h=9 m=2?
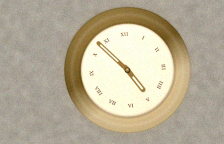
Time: h=4 m=53
